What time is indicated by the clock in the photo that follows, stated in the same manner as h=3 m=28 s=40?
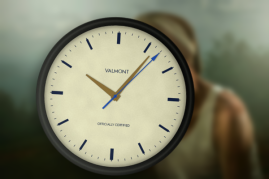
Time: h=10 m=6 s=7
